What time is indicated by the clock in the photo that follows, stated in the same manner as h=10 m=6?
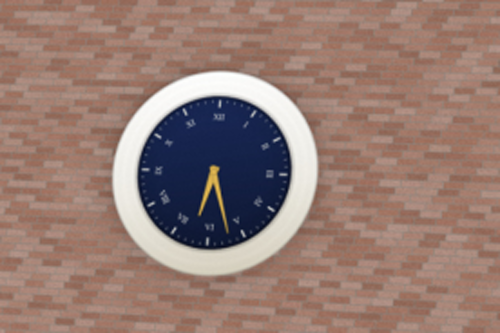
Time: h=6 m=27
